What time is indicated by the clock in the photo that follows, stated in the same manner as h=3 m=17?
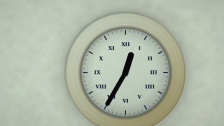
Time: h=12 m=35
